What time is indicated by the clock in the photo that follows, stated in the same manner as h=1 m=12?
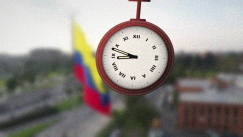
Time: h=8 m=48
